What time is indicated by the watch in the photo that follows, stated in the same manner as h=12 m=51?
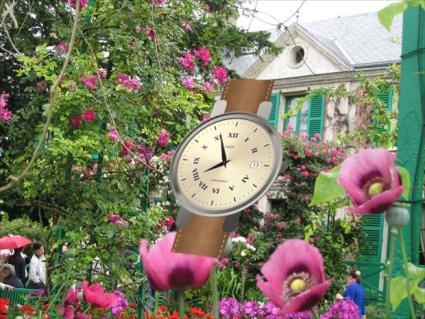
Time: h=7 m=56
